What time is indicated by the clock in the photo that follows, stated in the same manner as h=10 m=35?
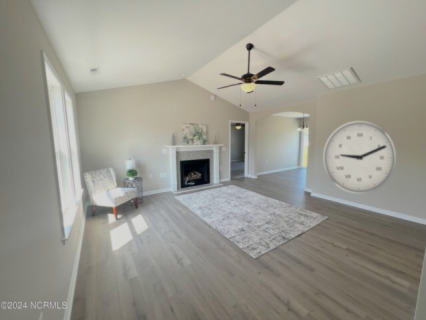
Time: h=9 m=11
